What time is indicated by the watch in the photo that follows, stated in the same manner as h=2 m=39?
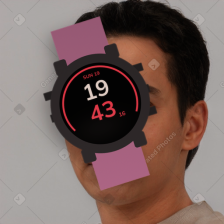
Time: h=19 m=43
